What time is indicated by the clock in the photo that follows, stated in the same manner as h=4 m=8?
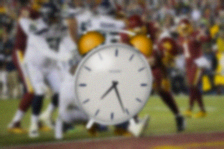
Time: h=7 m=26
